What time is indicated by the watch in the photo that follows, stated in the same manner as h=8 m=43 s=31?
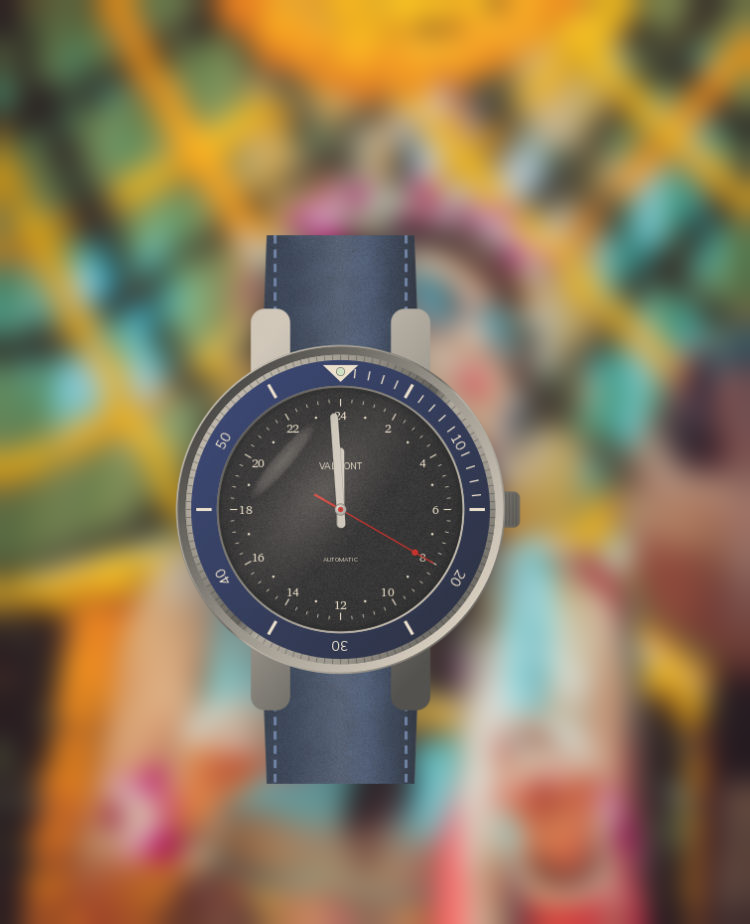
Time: h=23 m=59 s=20
